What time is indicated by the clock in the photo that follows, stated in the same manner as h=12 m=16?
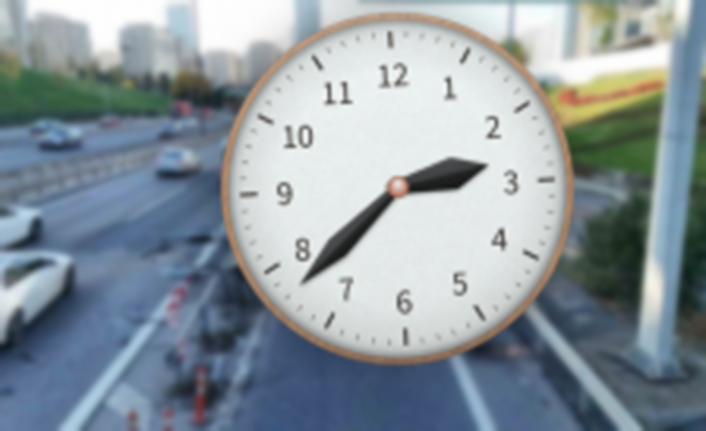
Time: h=2 m=38
